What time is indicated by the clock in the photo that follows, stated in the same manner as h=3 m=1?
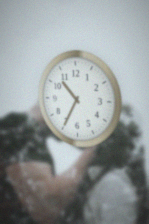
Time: h=10 m=35
